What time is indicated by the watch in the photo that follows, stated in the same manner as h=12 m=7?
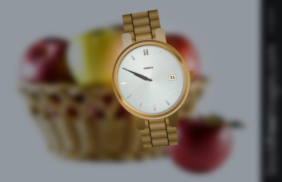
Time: h=9 m=50
